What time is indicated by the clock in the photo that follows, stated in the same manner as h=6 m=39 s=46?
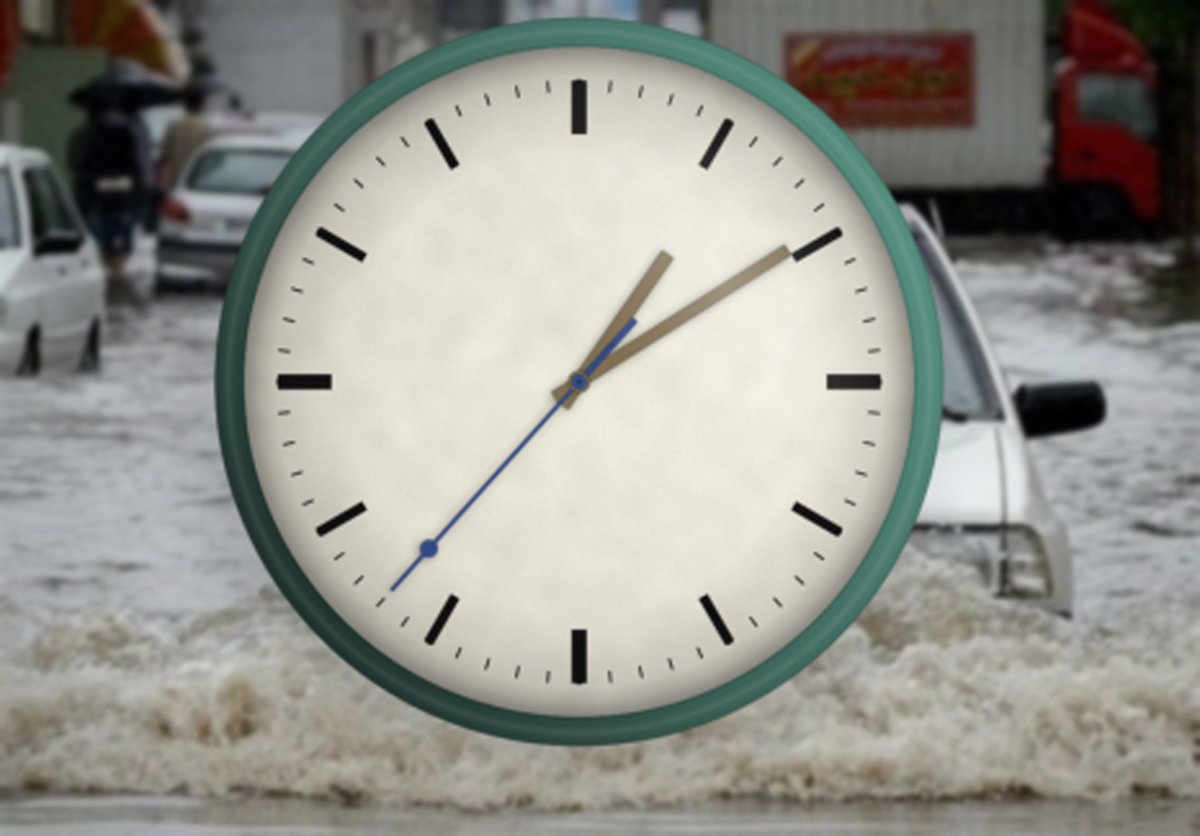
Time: h=1 m=9 s=37
